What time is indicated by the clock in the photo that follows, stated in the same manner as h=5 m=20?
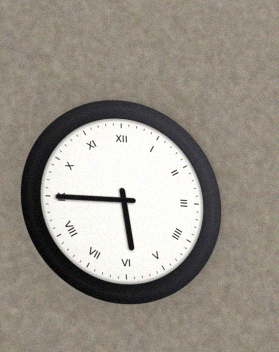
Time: h=5 m=45
